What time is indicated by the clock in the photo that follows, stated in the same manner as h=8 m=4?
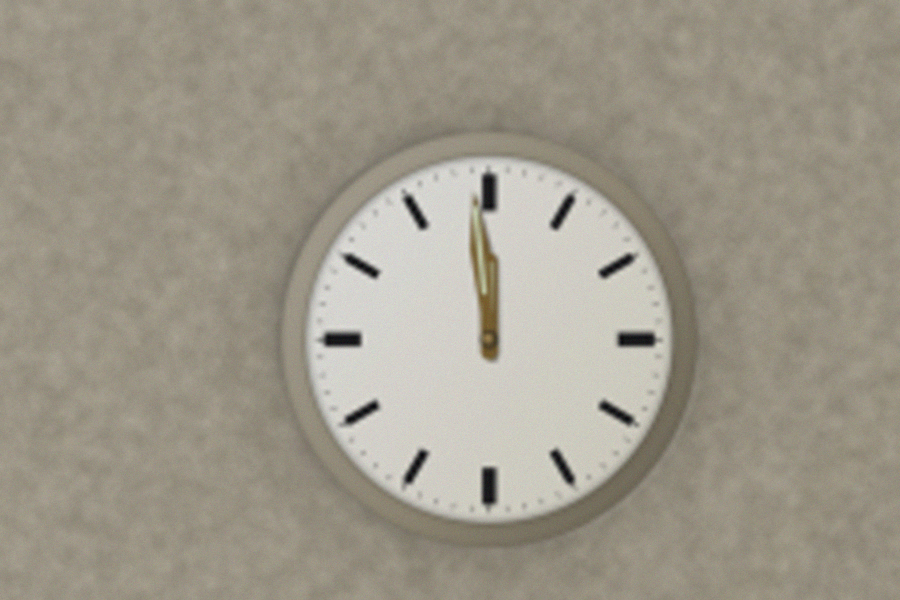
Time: h=11 m=59
